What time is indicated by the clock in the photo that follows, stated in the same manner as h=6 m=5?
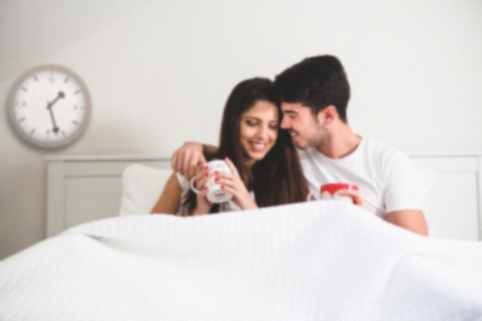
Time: h=1 m=27
